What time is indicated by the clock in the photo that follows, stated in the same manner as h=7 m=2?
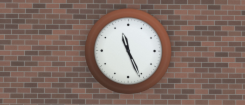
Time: h=11 m=26
